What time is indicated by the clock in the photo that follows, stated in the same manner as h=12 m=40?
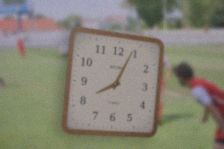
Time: h=8 m=4
